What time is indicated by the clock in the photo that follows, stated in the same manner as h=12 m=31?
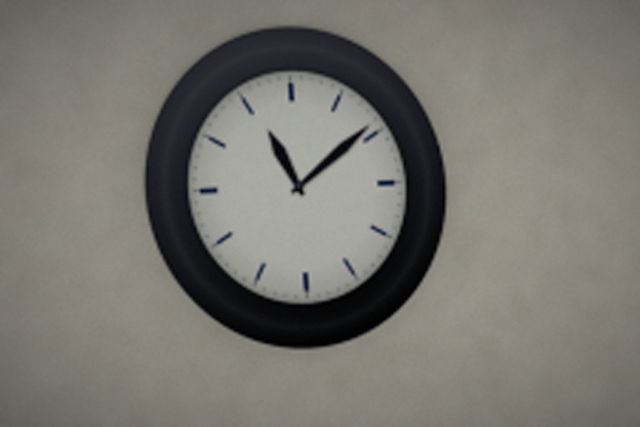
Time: h=11 m=9
